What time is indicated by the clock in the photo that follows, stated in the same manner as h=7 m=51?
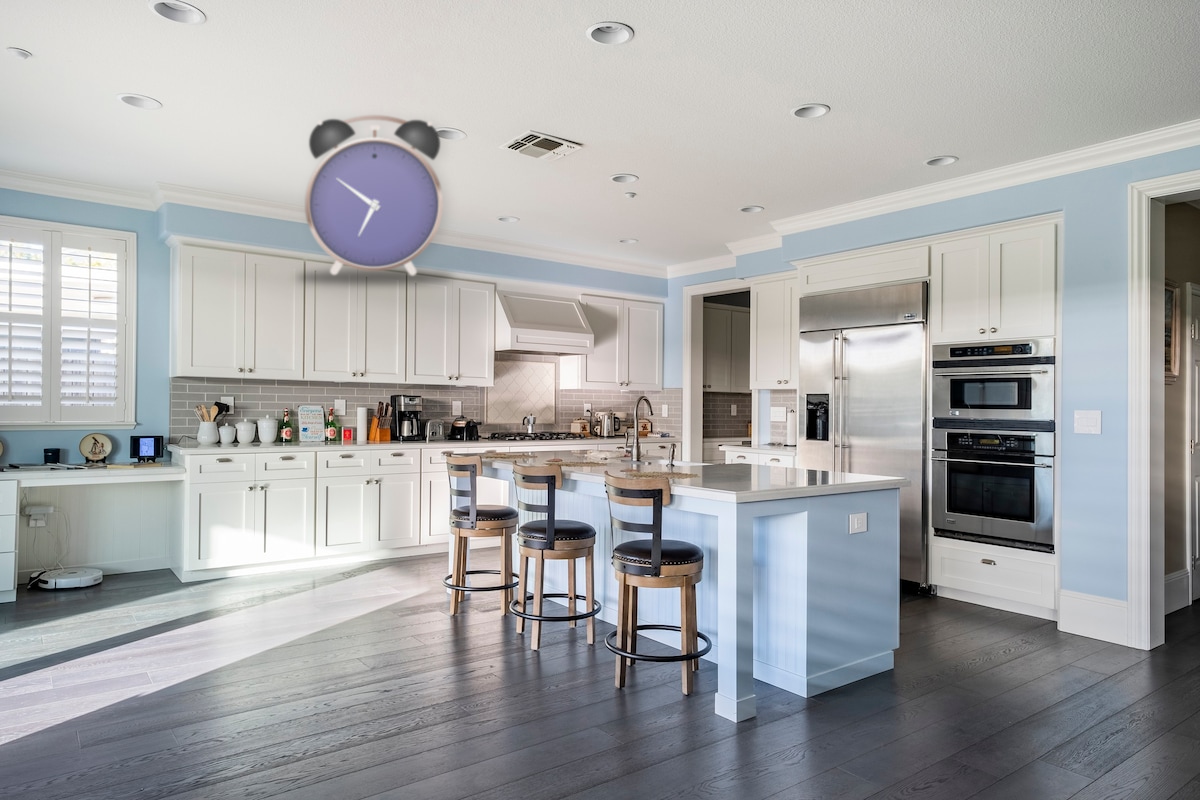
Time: h=6 m=51
